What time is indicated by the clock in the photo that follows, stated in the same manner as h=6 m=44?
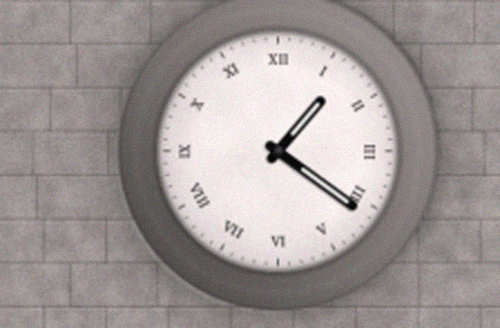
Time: h=1 m=21
